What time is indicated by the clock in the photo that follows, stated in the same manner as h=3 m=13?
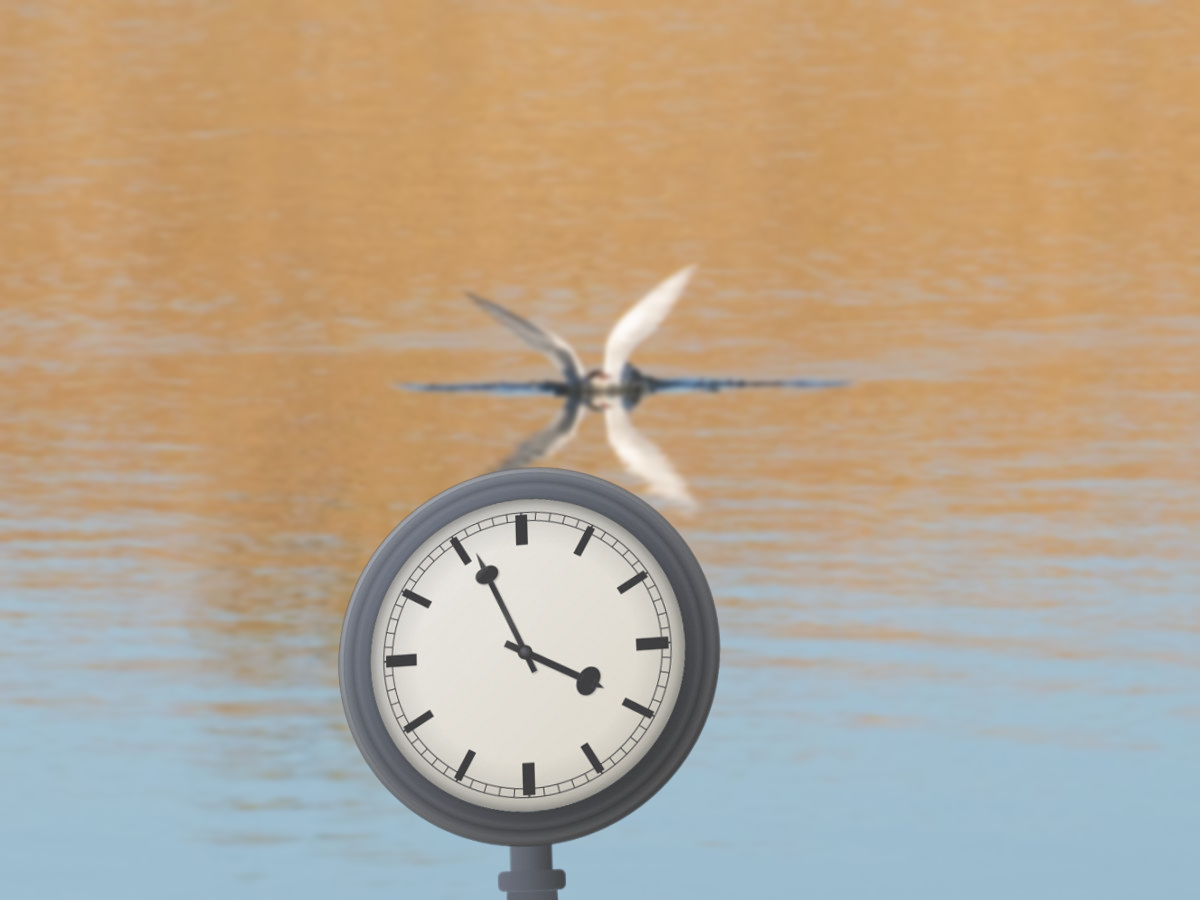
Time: h=3 m=56
